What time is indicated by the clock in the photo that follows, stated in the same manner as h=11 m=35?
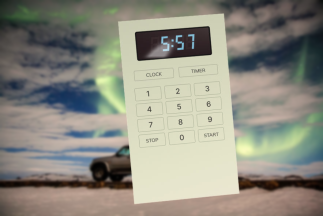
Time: h=5 m=57
